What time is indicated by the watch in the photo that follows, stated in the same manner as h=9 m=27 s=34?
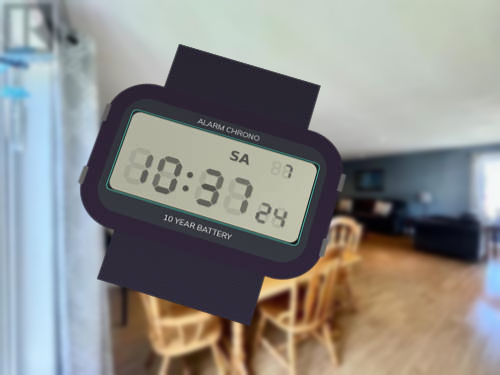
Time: h=10 m=37 s=24
